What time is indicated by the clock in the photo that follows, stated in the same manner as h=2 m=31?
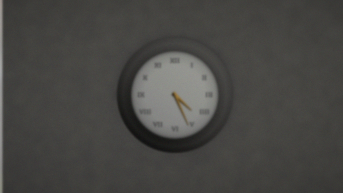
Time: h=4 m=26
